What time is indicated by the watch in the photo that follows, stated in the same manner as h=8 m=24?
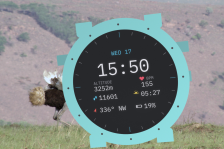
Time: h=15 m=50
